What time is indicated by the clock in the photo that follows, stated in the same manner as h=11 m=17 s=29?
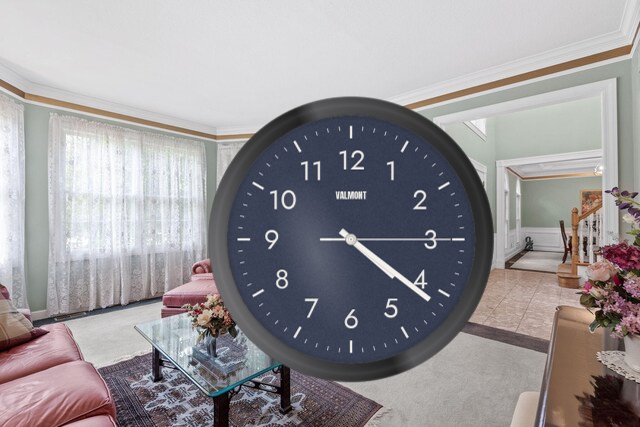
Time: h=4 m=21 s=15
